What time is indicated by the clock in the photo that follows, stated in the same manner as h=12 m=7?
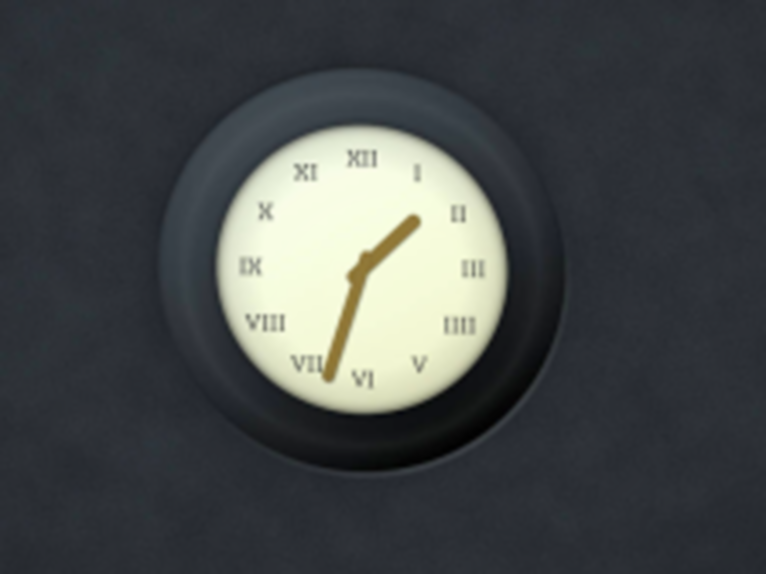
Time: h=1 m=33
